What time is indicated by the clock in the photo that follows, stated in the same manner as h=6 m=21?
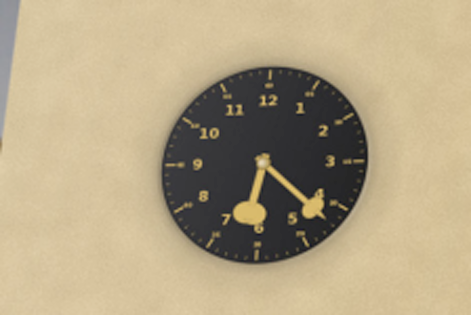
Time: h=6 m=22
